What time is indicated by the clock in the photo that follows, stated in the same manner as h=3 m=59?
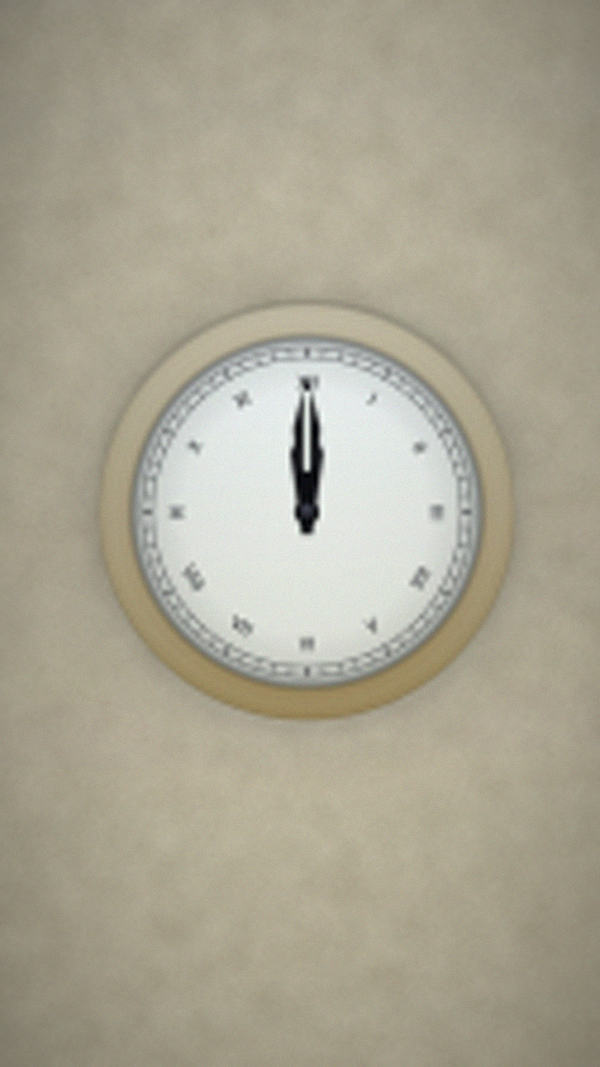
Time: h=12 m=0
